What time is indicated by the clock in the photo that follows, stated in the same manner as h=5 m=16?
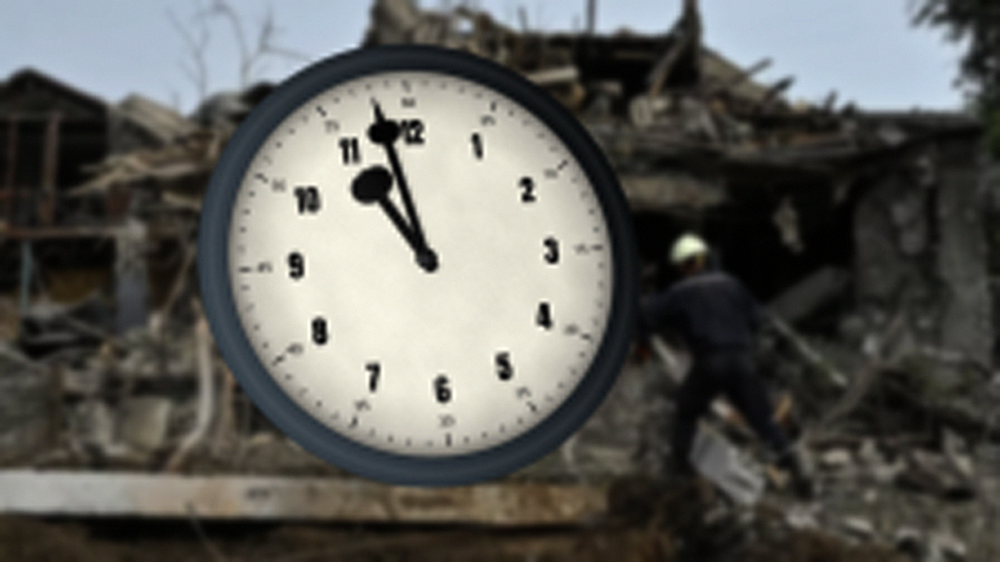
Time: h=10 m=58
